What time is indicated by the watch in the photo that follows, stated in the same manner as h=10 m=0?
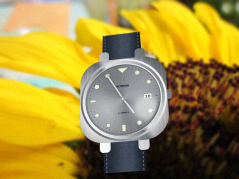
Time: h=4 m=55
